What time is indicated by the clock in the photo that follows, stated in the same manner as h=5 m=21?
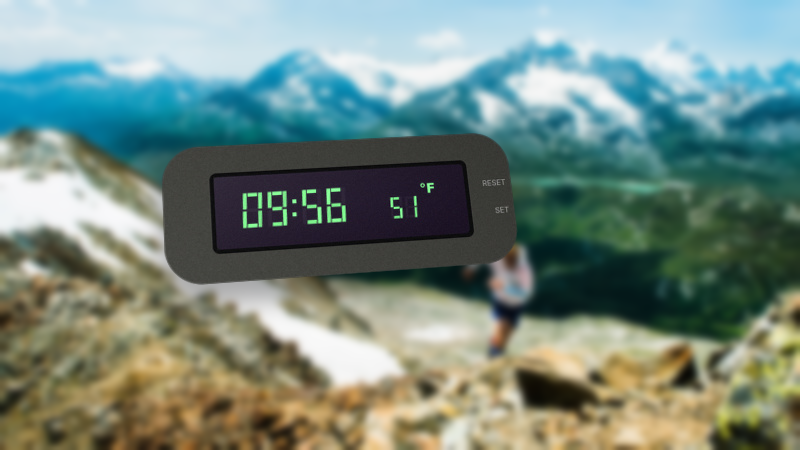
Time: h=9 m=56
